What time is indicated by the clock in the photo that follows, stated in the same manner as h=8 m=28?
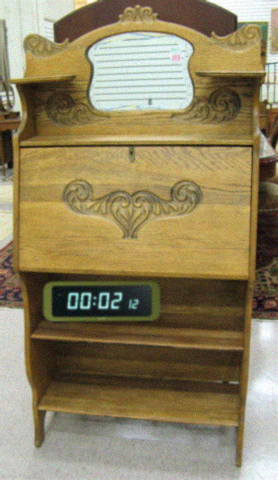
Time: h=0 m=2
